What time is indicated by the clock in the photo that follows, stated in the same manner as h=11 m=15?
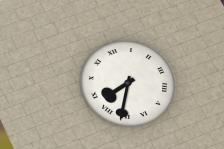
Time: h=8 m=36
